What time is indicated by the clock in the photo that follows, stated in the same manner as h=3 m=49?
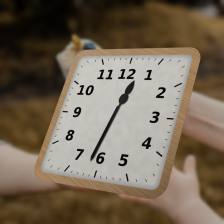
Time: h=12 m=32
